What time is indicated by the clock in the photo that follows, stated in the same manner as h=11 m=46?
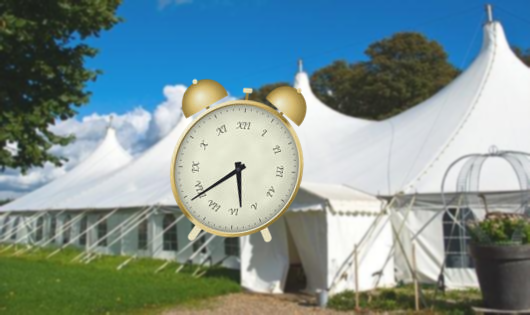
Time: h=5 m=39
